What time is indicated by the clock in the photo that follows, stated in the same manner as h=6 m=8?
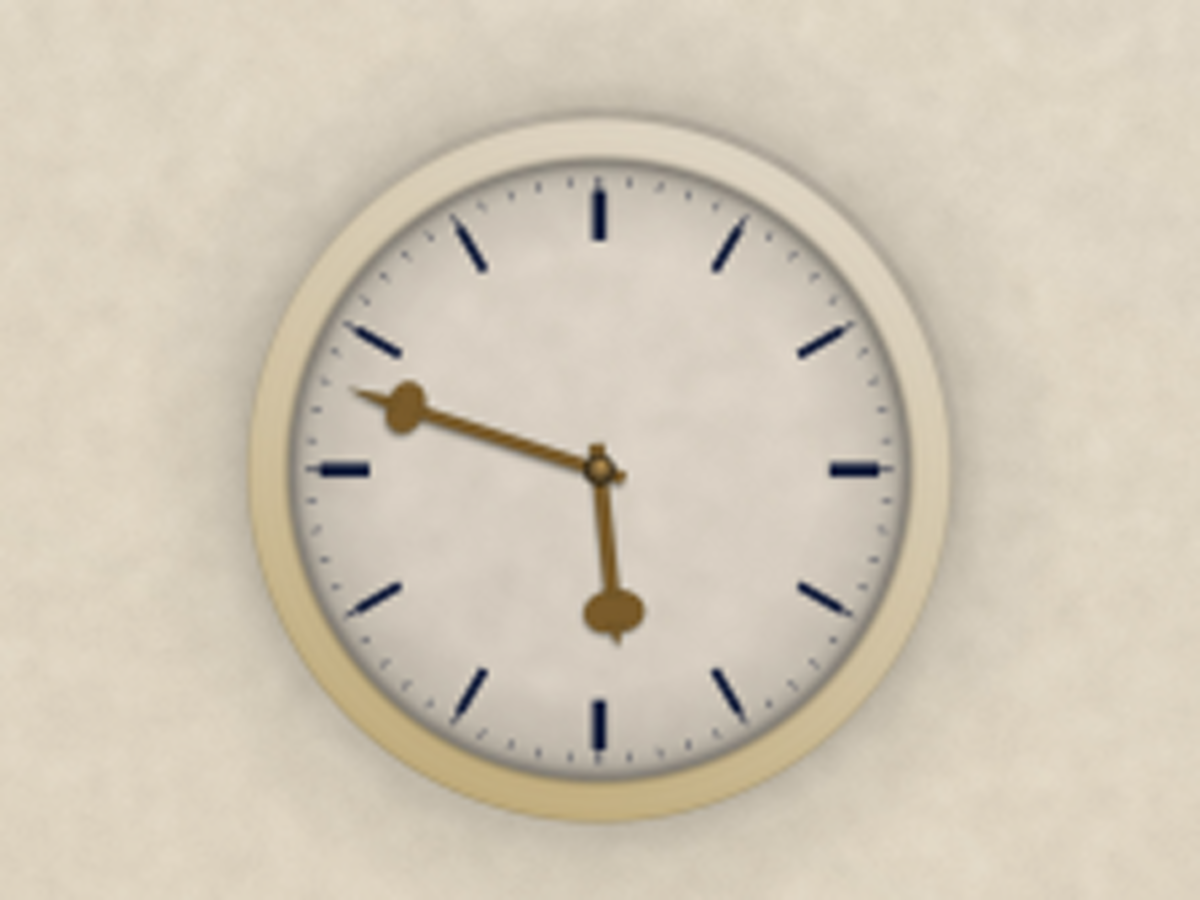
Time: h=5 m=48
